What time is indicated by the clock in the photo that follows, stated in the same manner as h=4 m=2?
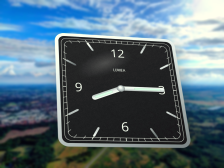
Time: h=8 m=15
